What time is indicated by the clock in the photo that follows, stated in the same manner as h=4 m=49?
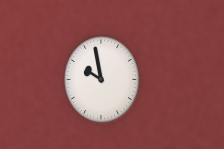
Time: h=9 m=58
